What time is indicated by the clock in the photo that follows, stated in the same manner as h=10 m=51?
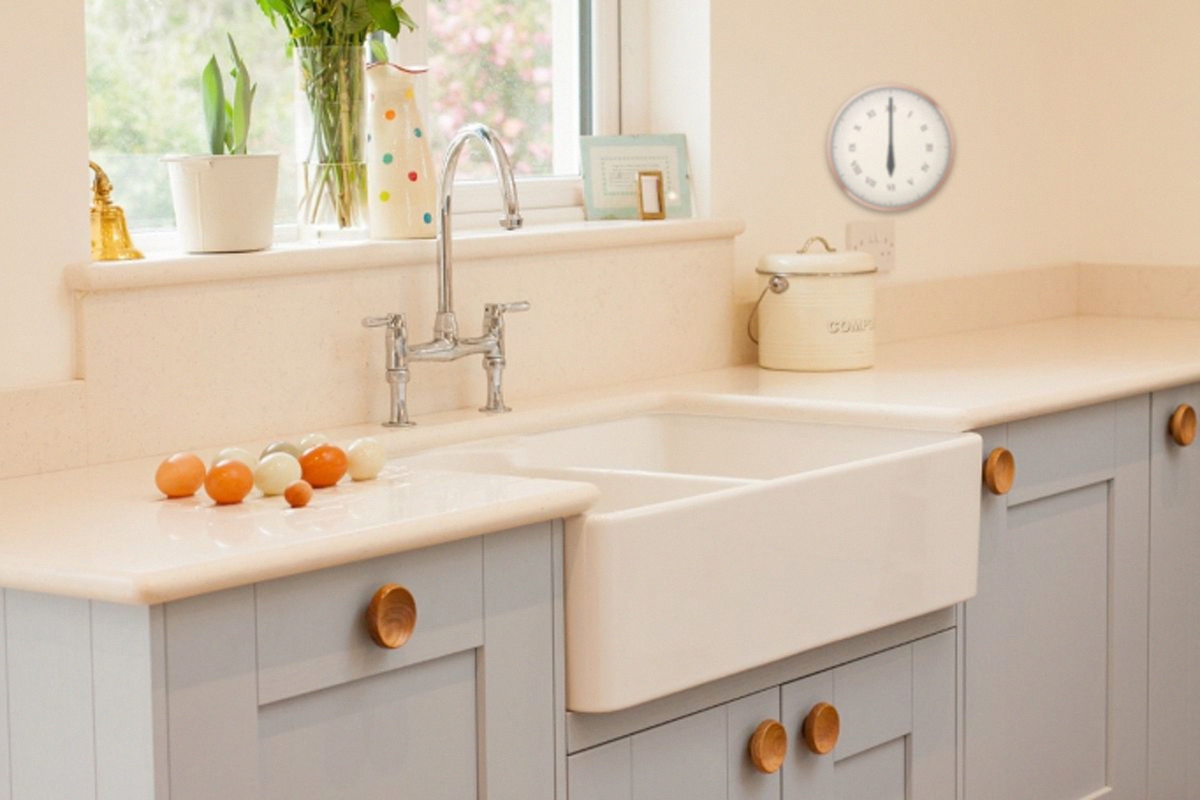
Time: h=6 m=0
